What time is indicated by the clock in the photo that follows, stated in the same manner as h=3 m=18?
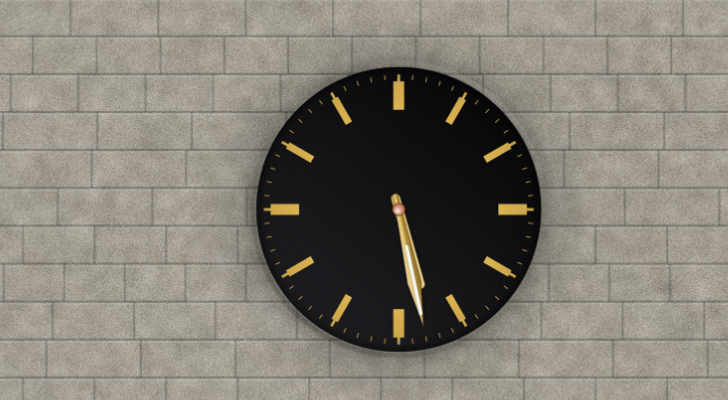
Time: h=5 m=28
